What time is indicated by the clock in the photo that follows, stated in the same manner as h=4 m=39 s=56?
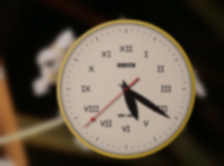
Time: h=5 m=20 s=38
